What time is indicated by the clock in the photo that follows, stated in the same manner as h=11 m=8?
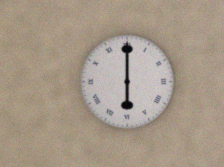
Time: h=6 m=0
